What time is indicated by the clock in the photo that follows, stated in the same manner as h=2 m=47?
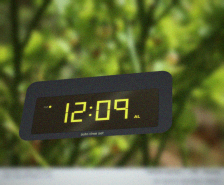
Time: h=12 m=9
